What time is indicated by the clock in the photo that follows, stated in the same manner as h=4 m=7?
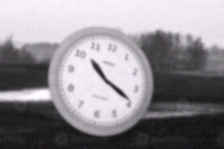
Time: h=10 m=19
